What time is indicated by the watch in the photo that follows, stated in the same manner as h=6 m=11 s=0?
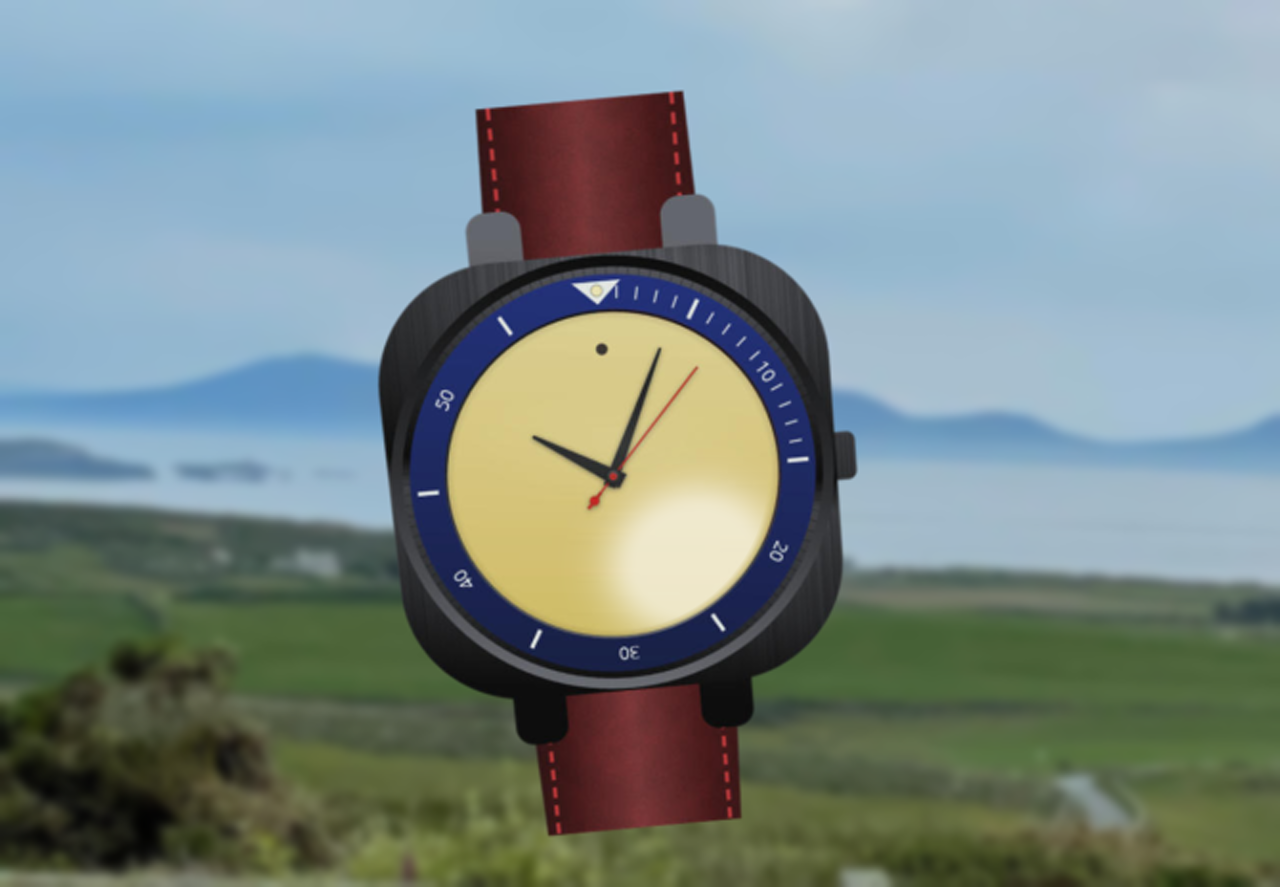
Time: h=10 m=4 s=7
